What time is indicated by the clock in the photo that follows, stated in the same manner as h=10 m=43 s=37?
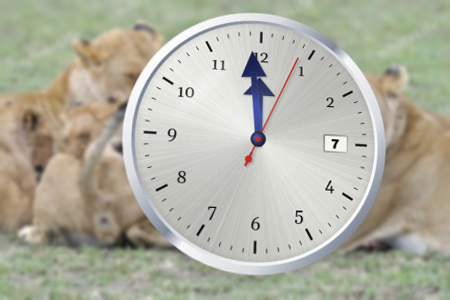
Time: h=11 m=59 s=4
